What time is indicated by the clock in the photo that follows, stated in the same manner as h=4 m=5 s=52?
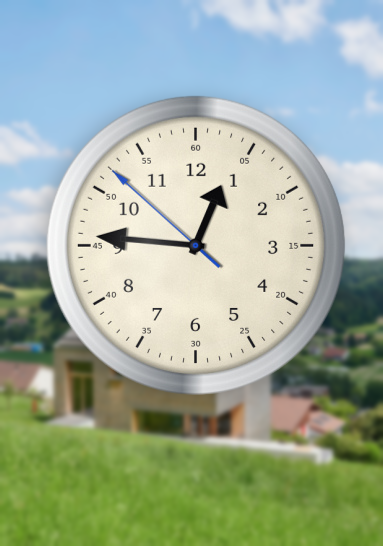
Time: h=12 m=45 s=52
